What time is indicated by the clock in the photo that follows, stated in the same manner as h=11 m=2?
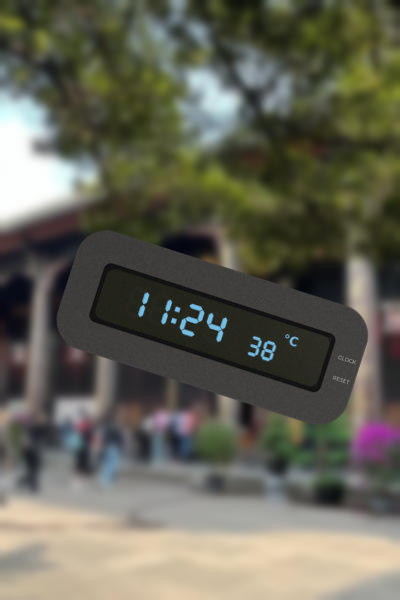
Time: h=11 m=24
